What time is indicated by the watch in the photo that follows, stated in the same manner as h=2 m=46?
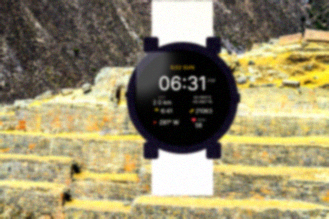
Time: h=6 m=31
